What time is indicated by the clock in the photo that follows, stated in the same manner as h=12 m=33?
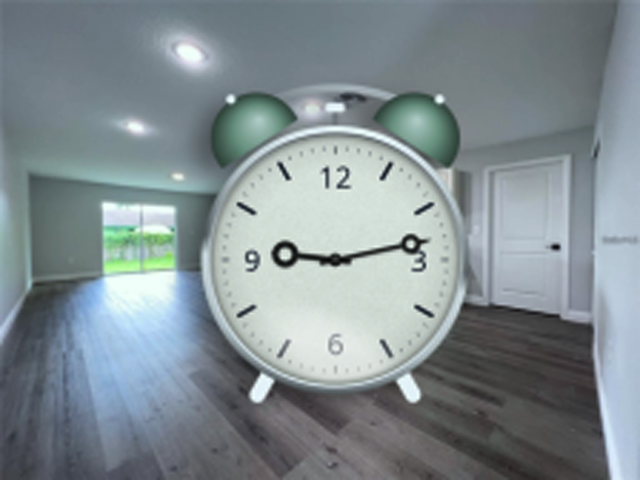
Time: h=9 m=13
